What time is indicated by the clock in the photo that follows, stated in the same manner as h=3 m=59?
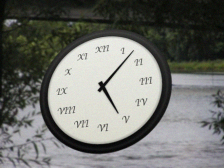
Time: h=5 m=7
